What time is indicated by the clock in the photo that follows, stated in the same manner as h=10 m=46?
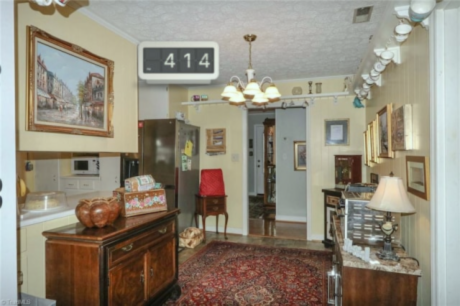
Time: h=4 m=14
